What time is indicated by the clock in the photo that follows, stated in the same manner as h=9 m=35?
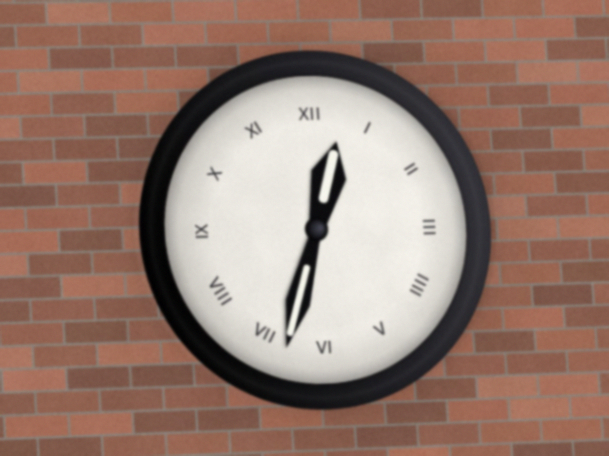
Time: h=12 m=33
